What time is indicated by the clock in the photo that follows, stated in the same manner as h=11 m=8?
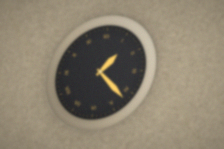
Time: h=1 m=22
